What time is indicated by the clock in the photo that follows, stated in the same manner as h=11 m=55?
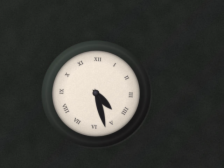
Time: h=4 m=27
